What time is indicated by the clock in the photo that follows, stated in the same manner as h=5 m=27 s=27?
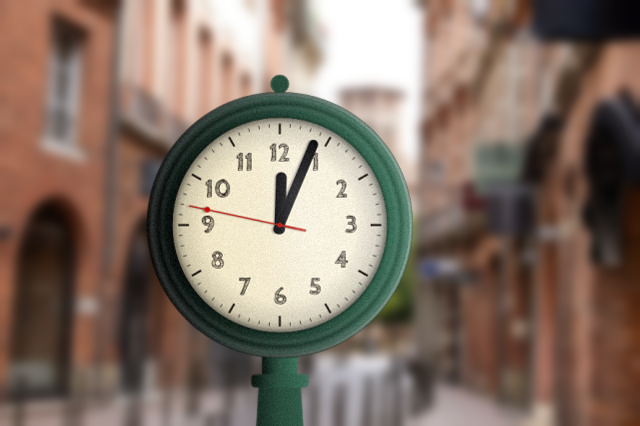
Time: h=12 m=3 s=47
